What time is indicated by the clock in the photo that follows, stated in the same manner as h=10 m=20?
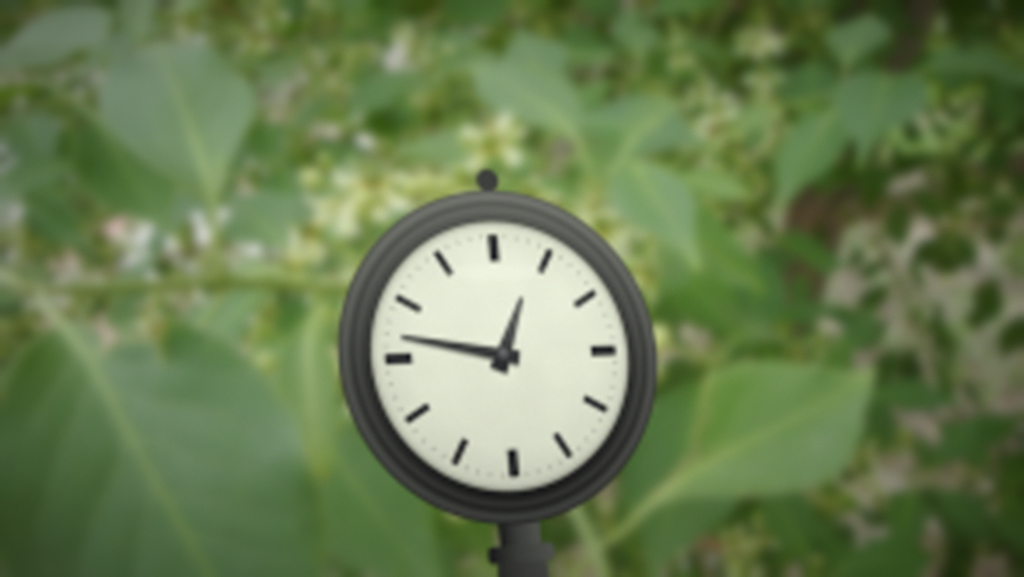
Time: h=12 m=47
